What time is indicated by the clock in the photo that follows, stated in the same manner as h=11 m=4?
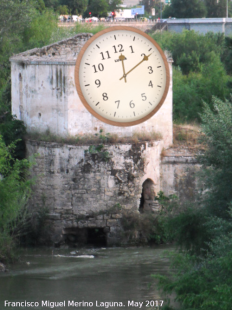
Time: h=12 m=11
